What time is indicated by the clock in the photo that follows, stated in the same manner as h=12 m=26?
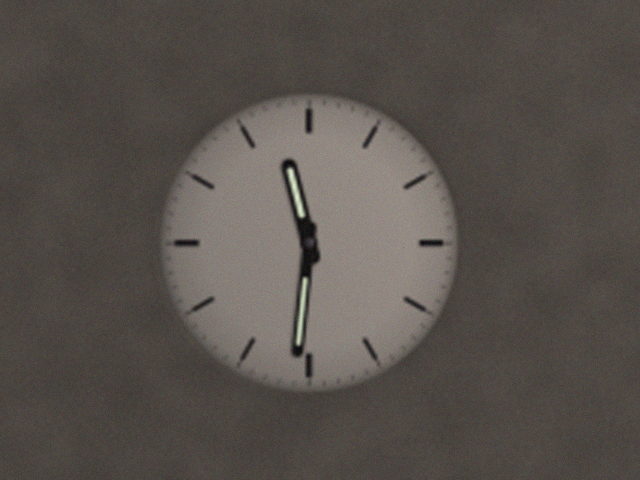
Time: h=11 m=31
